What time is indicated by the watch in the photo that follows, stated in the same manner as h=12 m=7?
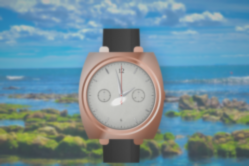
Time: h=1 m=58
